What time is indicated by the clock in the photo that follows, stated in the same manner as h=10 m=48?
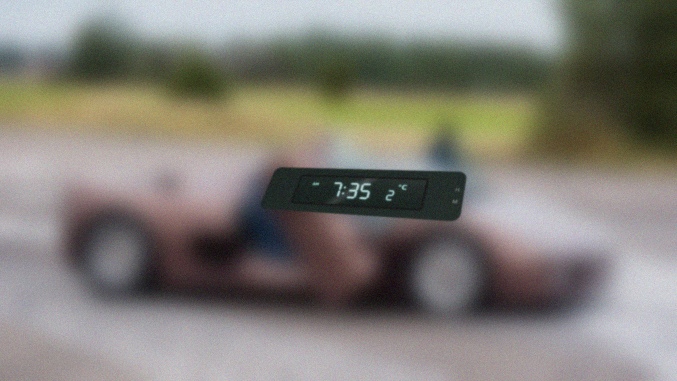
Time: h=7 m=35
